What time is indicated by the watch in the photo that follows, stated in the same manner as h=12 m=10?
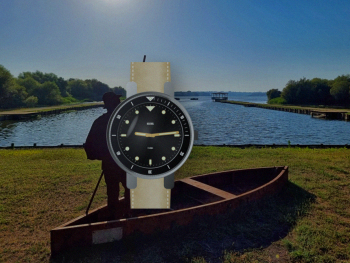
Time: h=9 m=14
